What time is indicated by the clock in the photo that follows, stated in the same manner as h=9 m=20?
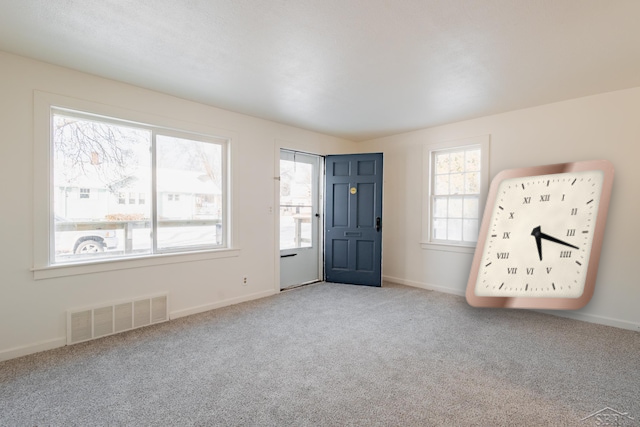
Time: h=5 m=18
